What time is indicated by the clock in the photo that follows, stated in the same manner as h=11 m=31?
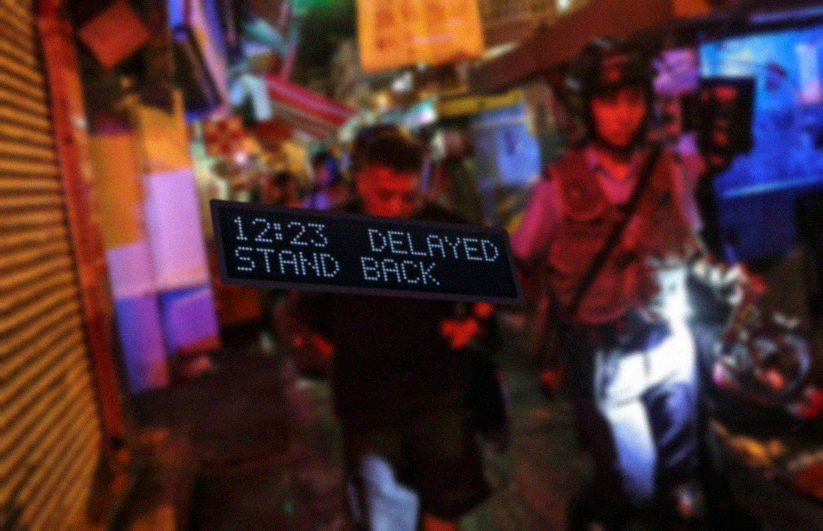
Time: h=12 m=23
